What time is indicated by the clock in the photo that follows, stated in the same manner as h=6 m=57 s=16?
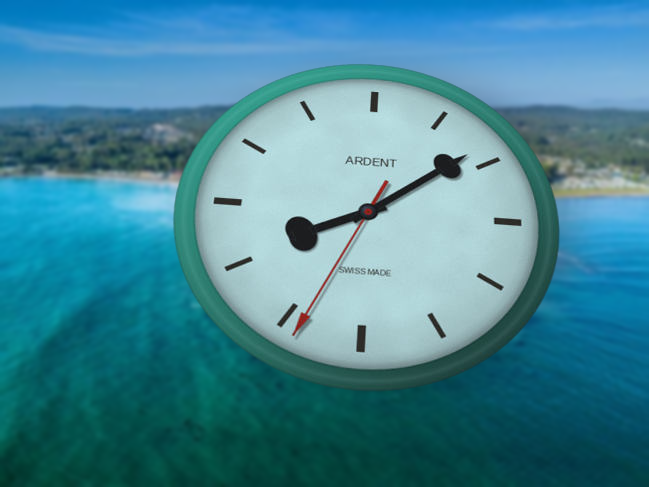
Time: h=8 m=8 s=34
